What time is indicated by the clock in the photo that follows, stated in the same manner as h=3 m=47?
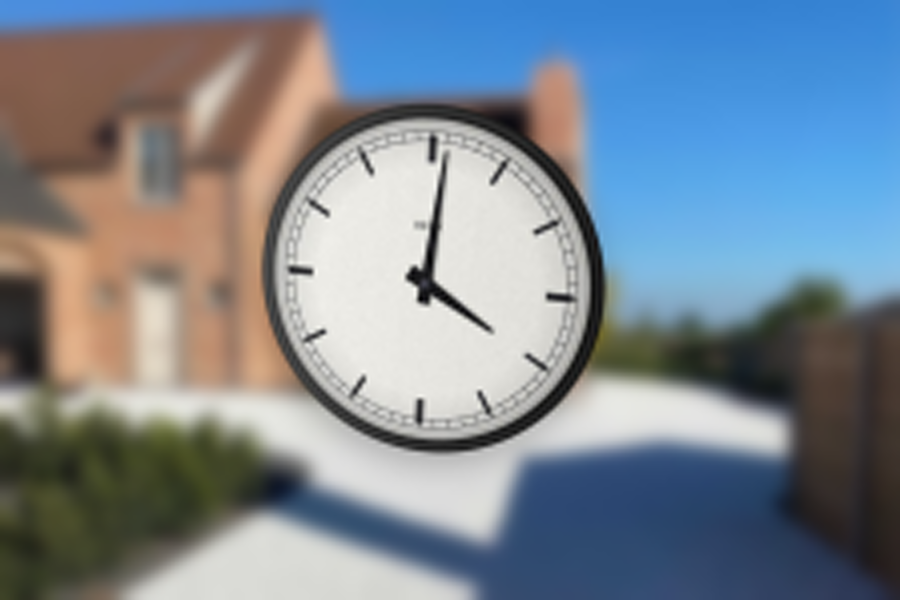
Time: h=4 m=1
